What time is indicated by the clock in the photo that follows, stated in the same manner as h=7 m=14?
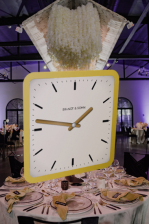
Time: h=1 m=47
